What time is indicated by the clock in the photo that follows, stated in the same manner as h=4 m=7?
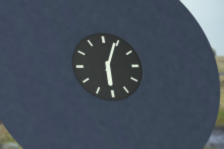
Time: h=6 m=4
